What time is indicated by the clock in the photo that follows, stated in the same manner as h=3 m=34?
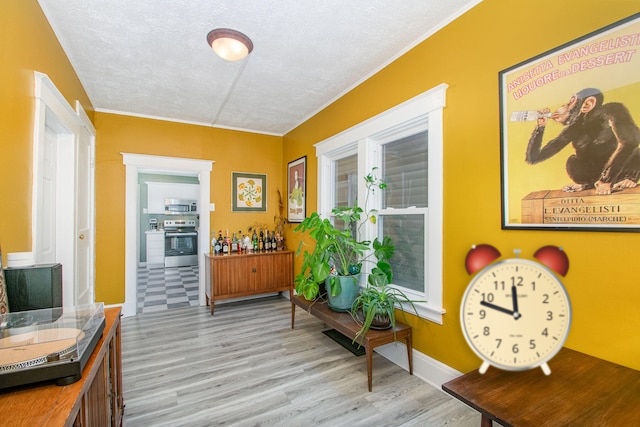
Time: h=11 m=48
